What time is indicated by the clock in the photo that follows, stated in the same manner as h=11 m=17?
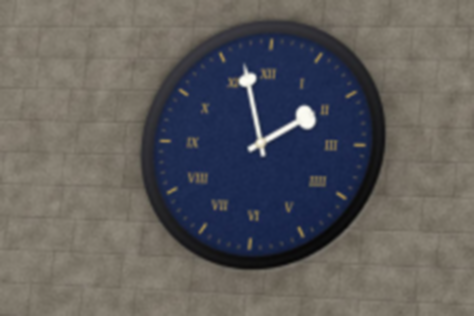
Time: h=1 m=57
